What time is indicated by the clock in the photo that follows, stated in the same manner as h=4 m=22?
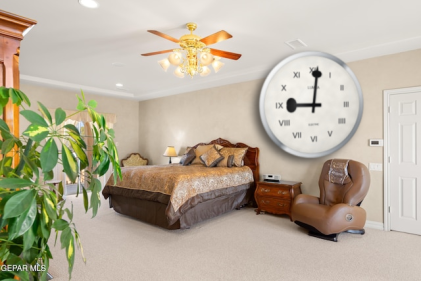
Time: h=9 m=1
